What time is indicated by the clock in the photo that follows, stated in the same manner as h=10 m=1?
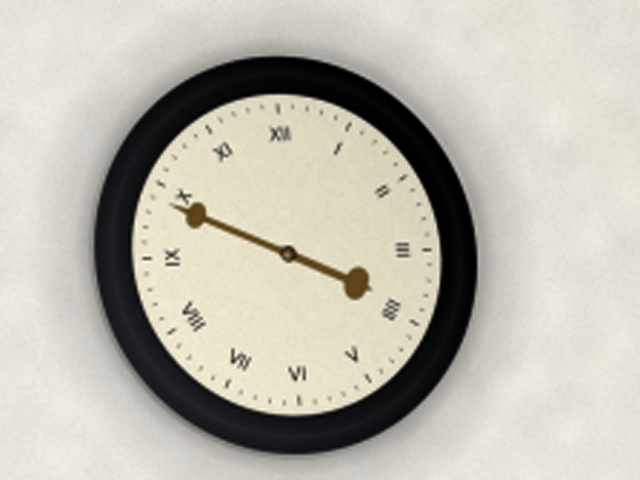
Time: h=3 m=49
